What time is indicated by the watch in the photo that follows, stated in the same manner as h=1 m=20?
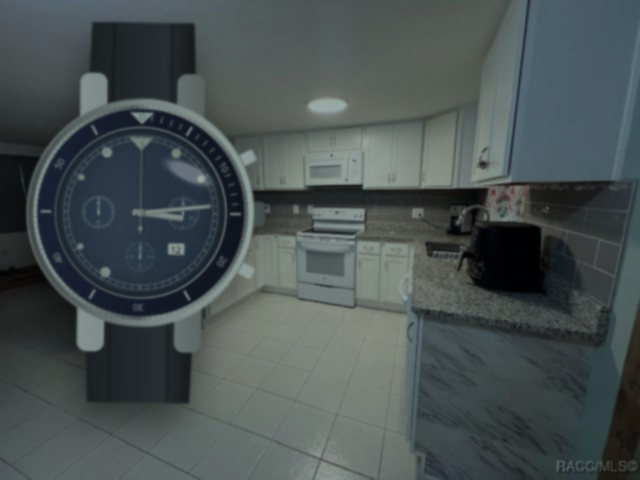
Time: h=3 m=14
